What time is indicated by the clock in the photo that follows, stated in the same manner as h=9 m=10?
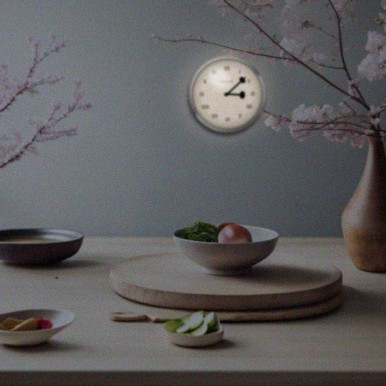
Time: h=3 m=8
